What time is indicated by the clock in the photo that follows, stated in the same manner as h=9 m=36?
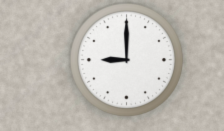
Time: h=9 m=0
